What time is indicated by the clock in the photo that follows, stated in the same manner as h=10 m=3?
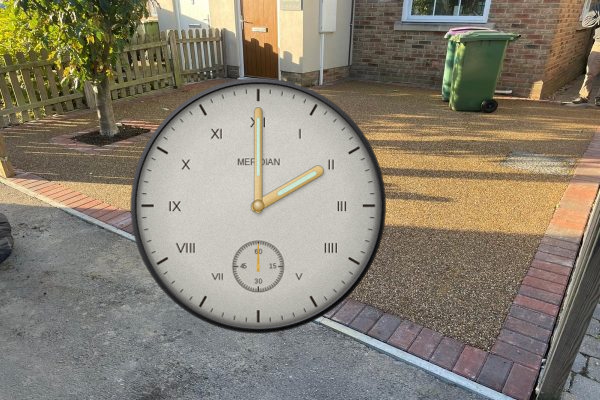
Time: h=2 m=0
